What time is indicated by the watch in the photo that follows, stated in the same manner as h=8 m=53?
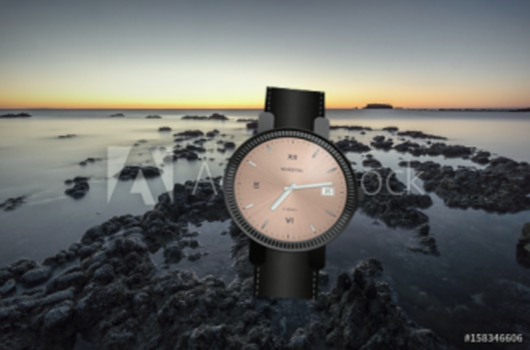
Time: h=7 m=13
